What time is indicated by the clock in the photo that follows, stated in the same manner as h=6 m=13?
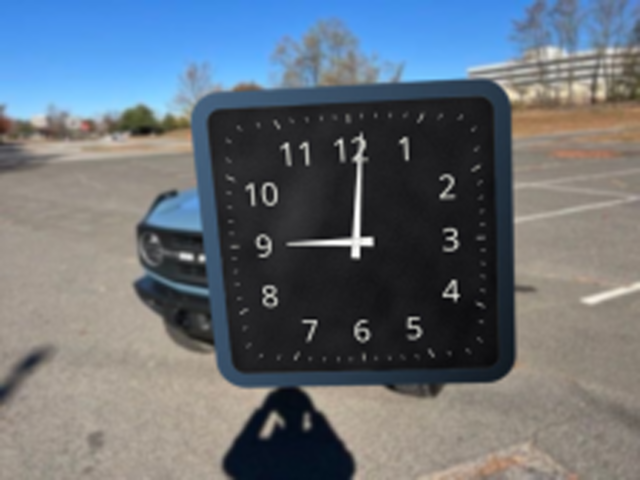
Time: h=9 m=1
